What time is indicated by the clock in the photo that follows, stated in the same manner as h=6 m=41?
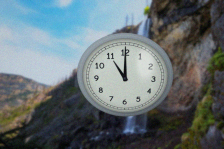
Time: h=11 m=0
